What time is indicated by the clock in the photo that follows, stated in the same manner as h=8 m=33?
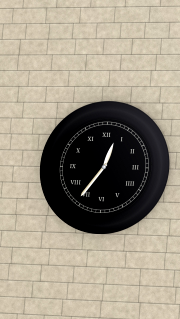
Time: h=12 m=36
